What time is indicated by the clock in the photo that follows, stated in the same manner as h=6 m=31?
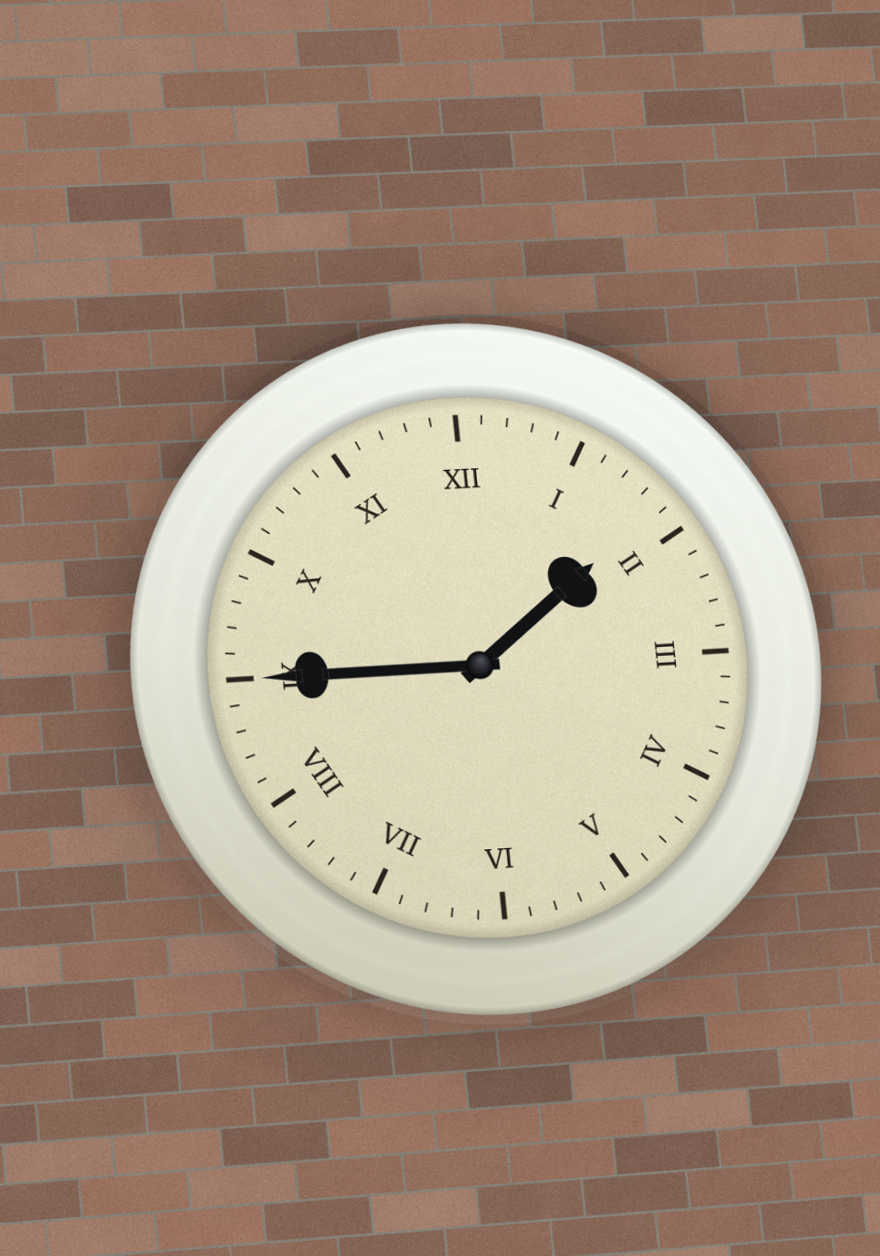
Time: h=1 m=45
